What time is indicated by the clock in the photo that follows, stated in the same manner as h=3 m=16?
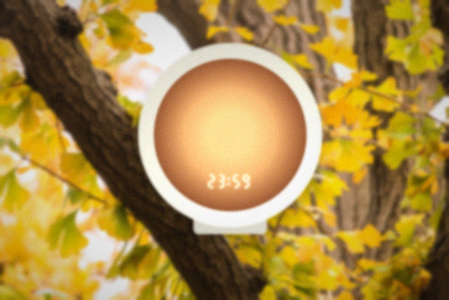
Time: h=23 m=59
